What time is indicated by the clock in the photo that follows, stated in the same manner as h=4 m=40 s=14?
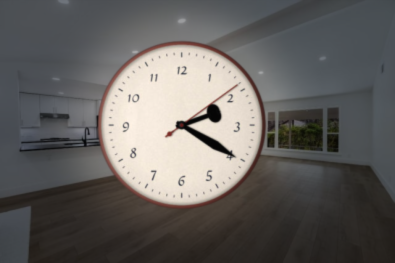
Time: h=2 m=20 s=9
